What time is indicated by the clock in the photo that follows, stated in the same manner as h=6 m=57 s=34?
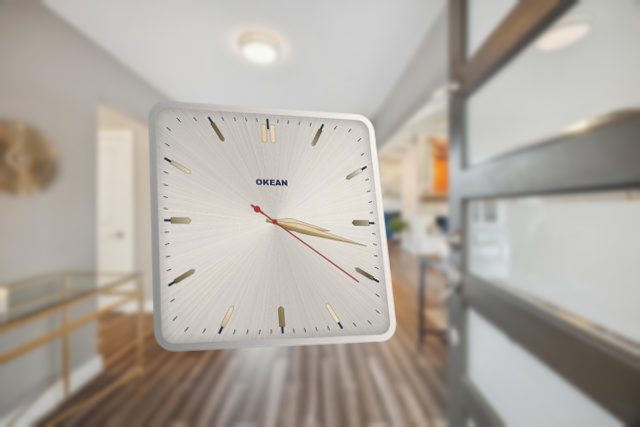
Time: h=3 m=17 s=21
